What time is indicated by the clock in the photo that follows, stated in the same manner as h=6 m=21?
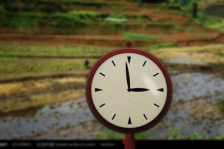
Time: h=2 m=59
